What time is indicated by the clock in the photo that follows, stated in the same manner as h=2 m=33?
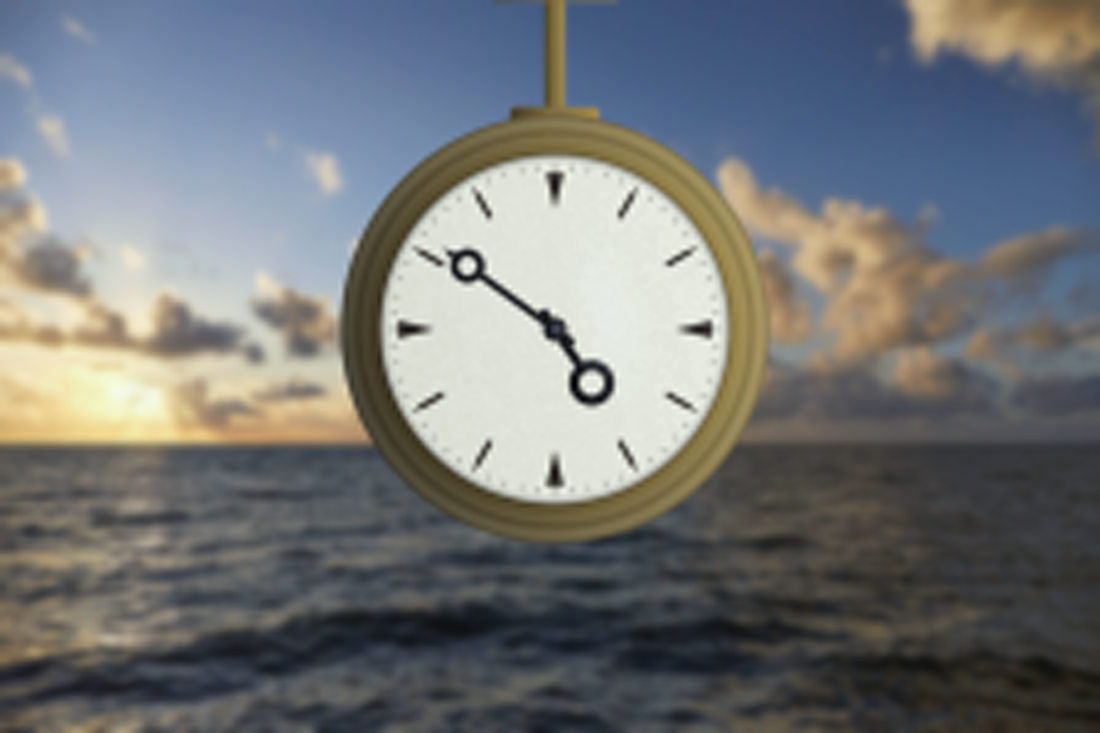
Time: h=4 m=51
